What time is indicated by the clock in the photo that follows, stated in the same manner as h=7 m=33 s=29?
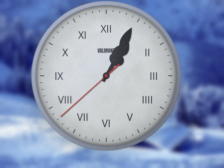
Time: h=1 m=4 s=38
